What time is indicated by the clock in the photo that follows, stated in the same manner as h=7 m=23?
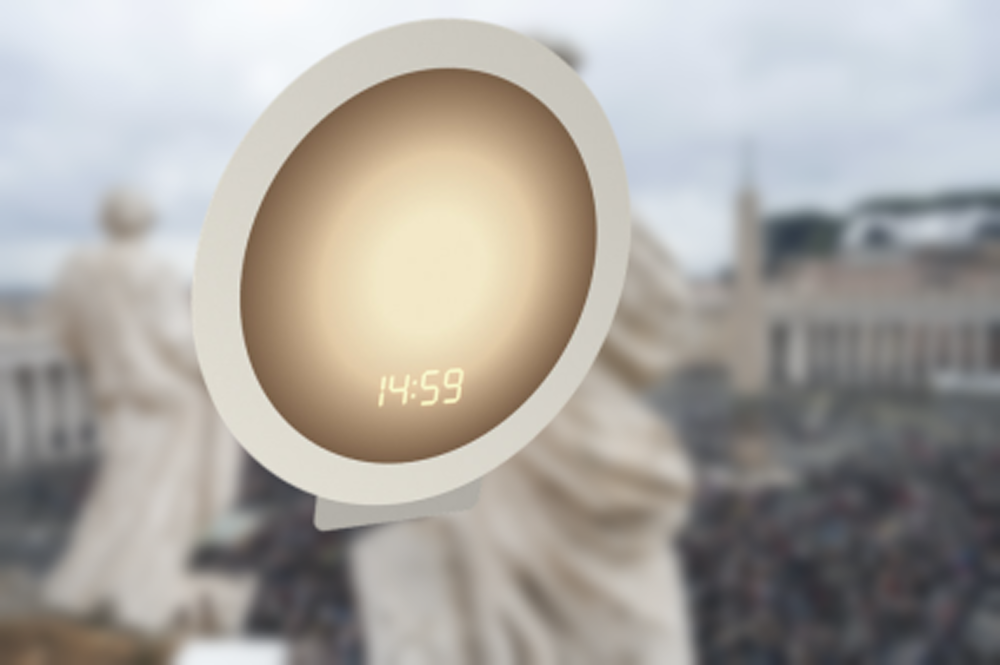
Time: h=14 m=59
